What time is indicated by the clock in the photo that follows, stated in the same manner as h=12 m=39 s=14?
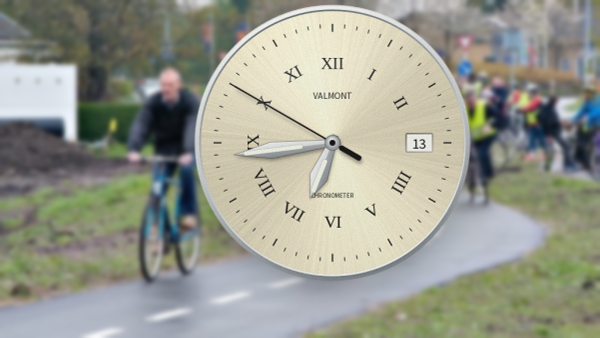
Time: h=6 m=43 s=50
